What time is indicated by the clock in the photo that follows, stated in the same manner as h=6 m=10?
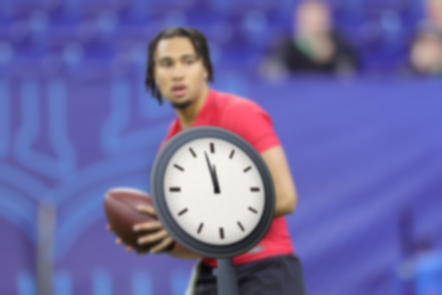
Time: h=11 m=58
